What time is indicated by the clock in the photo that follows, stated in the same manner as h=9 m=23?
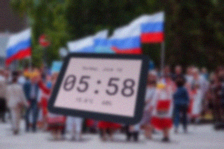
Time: h=5 m=58
